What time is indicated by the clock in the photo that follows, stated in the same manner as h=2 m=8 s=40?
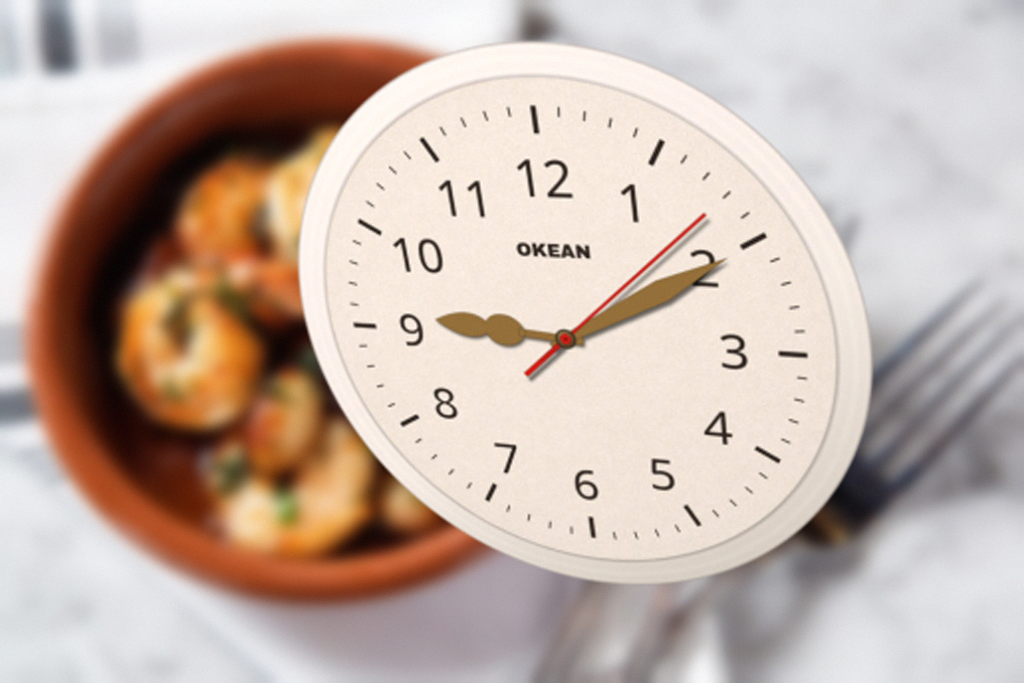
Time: h=9 m=10 s=8
